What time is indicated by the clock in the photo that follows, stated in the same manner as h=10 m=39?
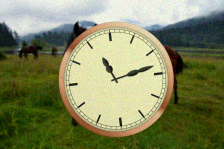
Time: h=11 m=13
